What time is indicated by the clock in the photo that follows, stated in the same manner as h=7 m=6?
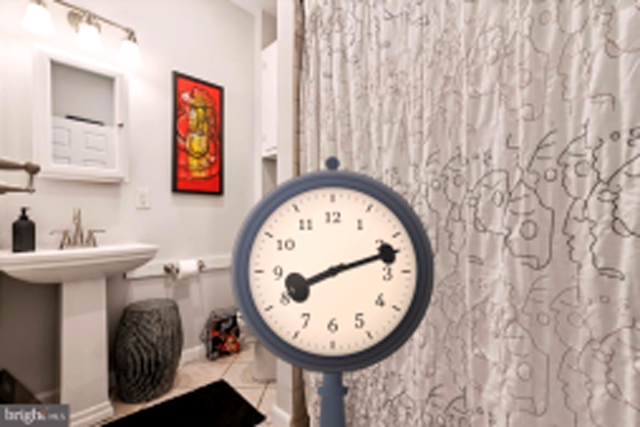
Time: h=8 m=12
